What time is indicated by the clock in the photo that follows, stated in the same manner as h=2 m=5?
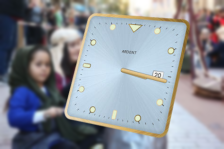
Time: h=3 m=16
